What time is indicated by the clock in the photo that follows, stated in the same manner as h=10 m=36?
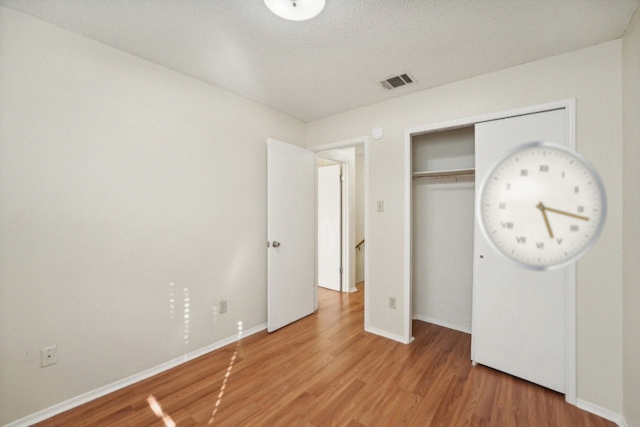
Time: h=5 m=17
